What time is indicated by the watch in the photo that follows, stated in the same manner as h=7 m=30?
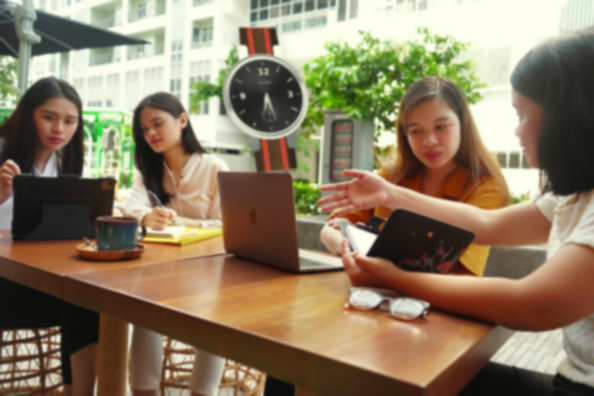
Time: h=6 m=28
